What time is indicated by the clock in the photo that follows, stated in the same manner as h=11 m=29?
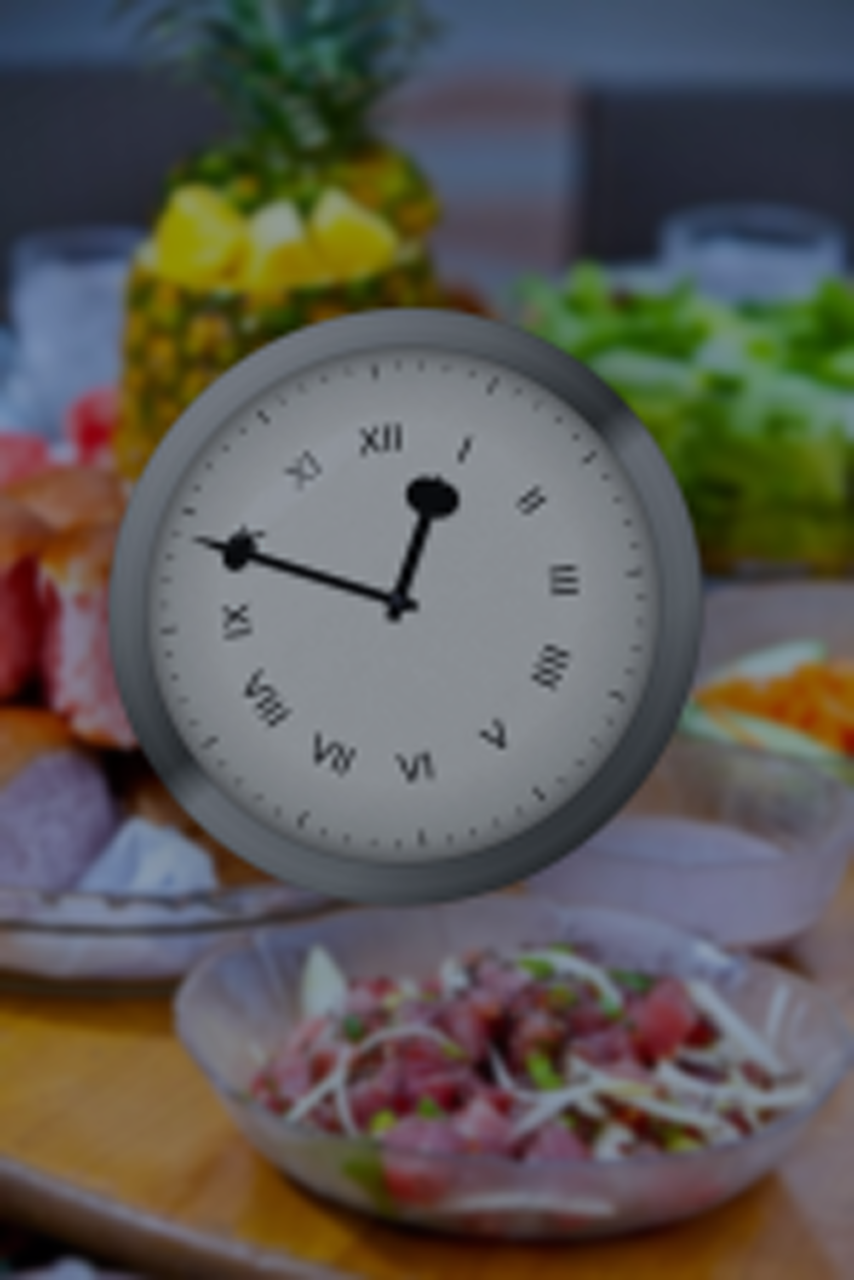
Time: h=12 m=49
